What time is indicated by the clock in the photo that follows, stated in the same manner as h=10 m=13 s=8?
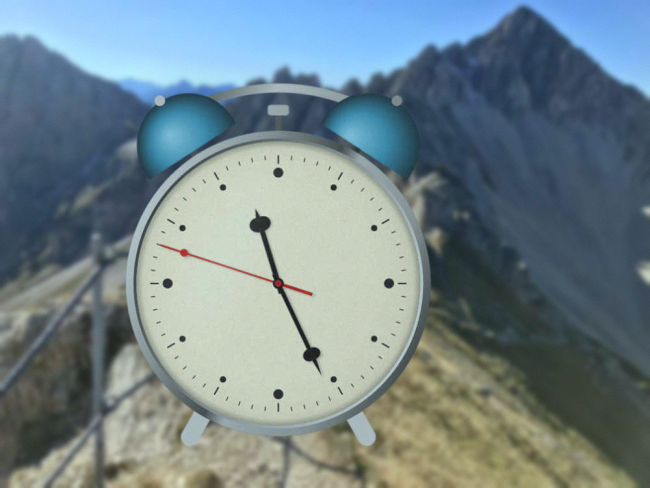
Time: h=11 m=25 s=48
